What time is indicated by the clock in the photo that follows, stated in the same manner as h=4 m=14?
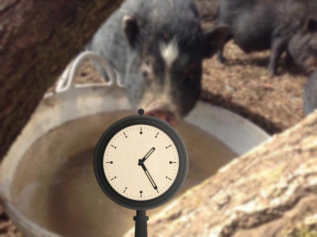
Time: h=1 m=25
